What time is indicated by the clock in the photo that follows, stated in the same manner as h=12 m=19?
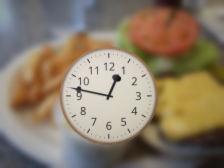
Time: h=12 m=47
